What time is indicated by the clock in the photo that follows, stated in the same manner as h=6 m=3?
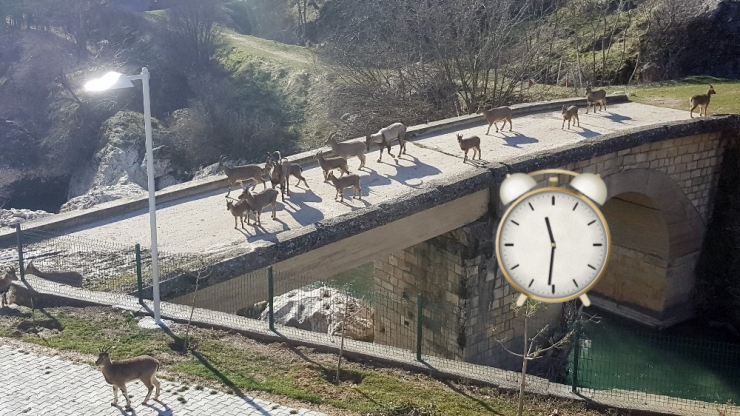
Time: h=11 m=31
